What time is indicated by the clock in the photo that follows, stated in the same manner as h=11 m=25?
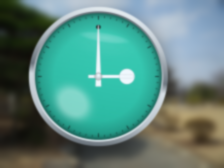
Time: h=3 m=0
